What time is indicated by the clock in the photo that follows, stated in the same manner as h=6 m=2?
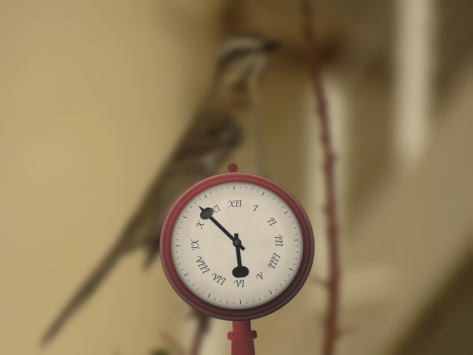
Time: h=5 m=53
